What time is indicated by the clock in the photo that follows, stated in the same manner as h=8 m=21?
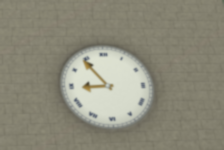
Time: h=8 m=54
